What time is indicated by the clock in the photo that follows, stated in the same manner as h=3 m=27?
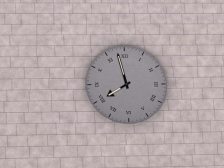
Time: h=7 m=58
